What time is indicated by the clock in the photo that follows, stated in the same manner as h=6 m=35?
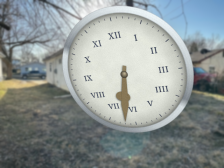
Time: h=6 m=32
